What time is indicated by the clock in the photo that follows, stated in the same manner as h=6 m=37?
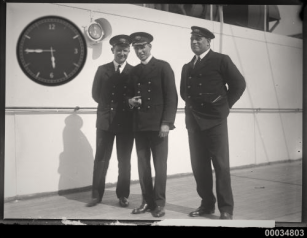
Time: h=5 m=45
